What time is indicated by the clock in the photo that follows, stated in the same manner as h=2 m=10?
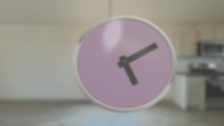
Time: h=5 m=10
